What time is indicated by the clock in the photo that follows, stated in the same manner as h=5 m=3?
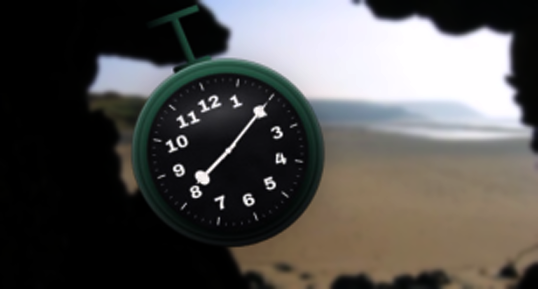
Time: h=8 m=10
